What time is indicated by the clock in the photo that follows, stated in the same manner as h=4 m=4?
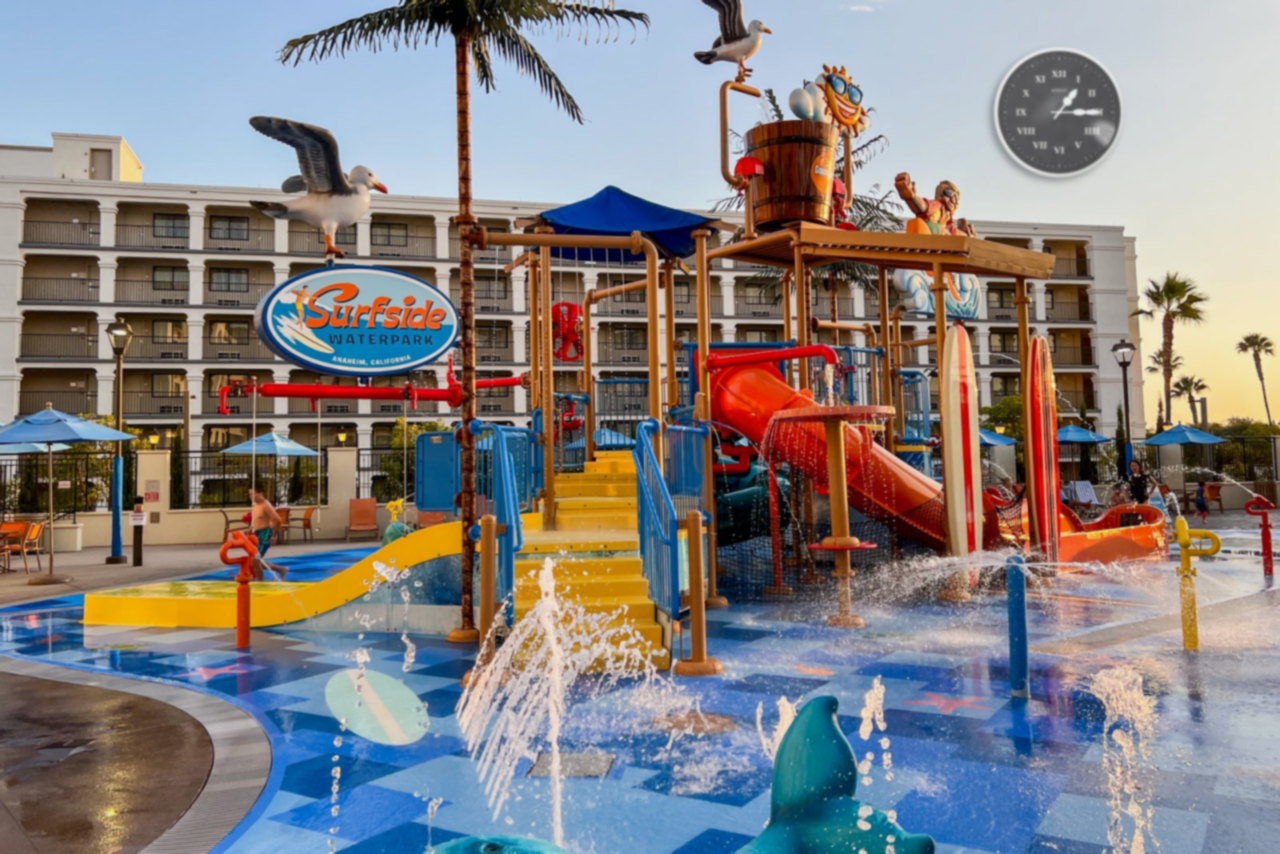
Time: h=1 m=15
